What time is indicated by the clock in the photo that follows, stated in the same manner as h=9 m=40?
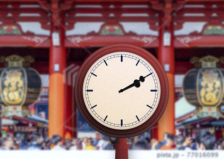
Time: h=2 m=10
